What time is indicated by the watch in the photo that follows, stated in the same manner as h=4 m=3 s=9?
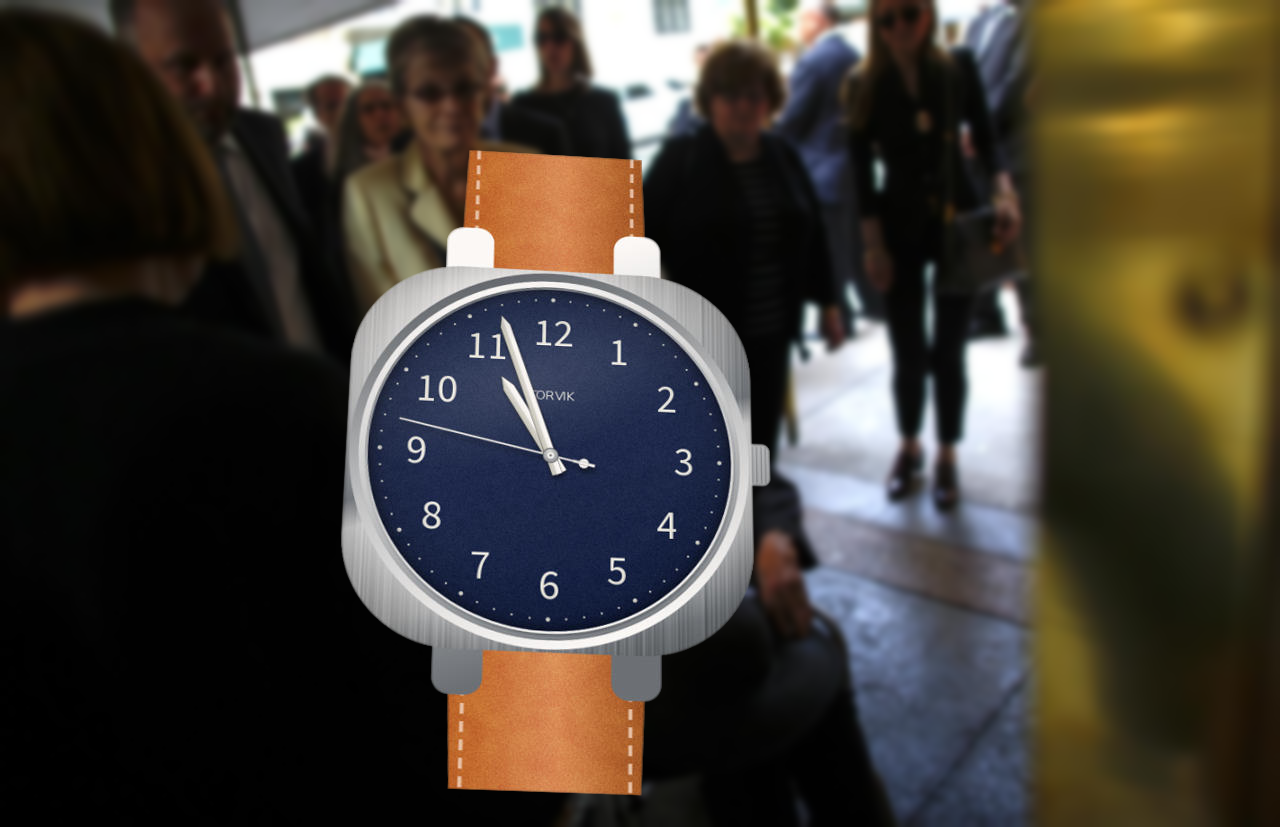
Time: h=10 m=56 s=47
